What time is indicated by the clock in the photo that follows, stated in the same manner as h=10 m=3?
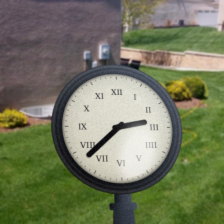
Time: h=2 m=38
